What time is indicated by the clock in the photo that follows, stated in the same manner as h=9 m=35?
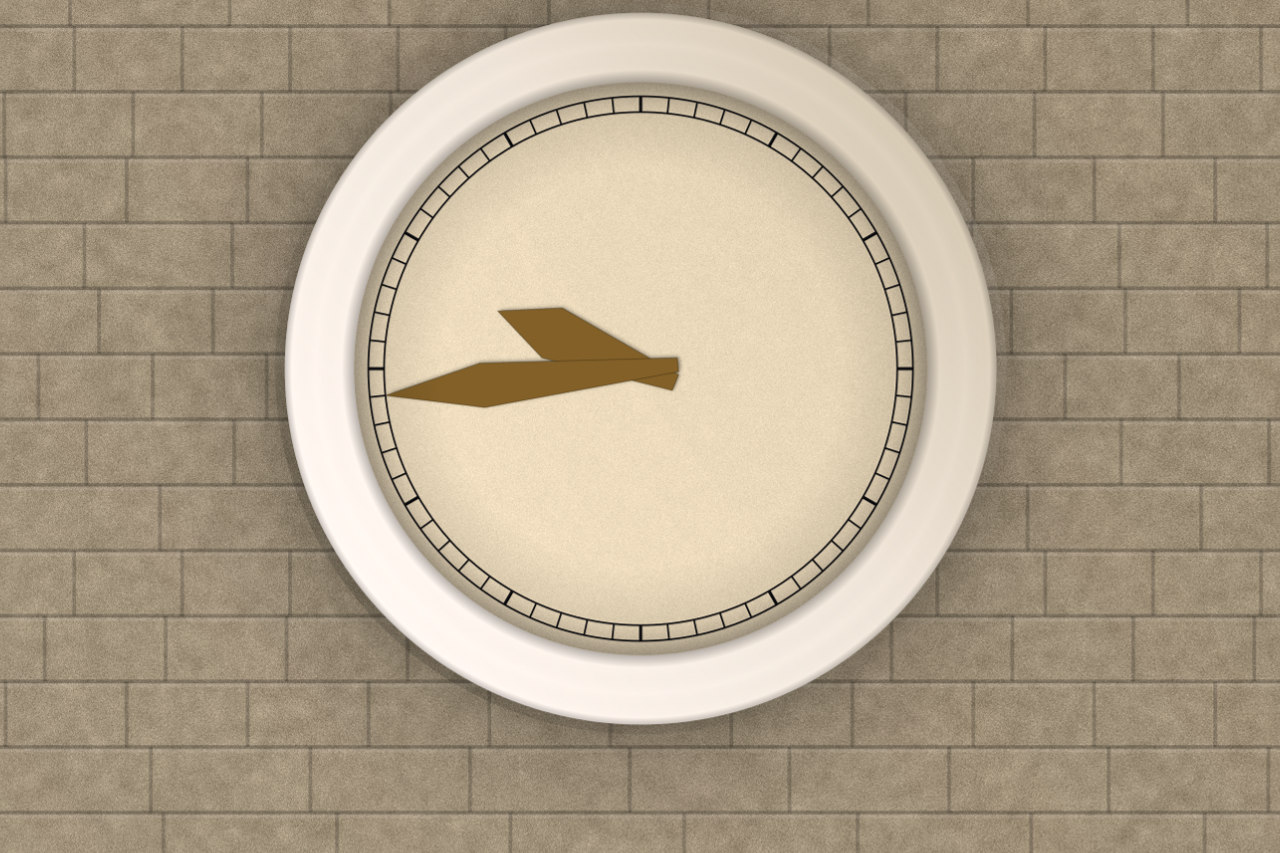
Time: h=9 m=44
